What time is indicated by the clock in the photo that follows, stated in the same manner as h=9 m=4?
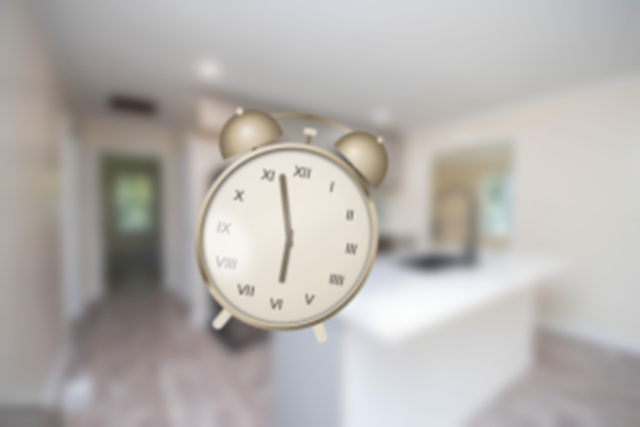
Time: h=5 m=57
